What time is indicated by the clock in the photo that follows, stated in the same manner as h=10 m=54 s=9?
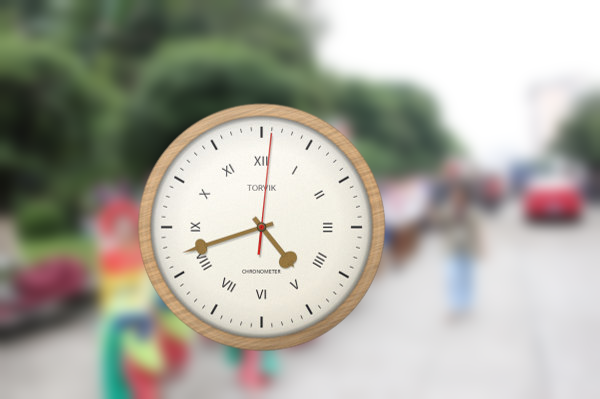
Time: h=4 m=42 s=1
